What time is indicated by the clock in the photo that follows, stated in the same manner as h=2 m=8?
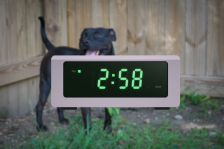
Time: h=2 m=58
